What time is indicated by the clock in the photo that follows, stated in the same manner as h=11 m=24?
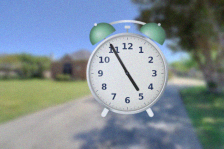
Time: h=4 m=55
